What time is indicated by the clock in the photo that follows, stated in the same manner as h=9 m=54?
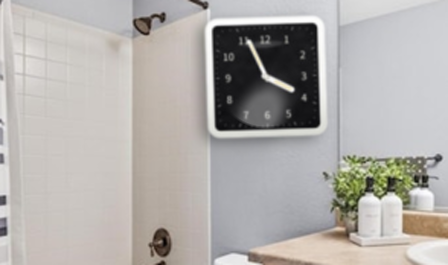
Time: h=3 m=56
